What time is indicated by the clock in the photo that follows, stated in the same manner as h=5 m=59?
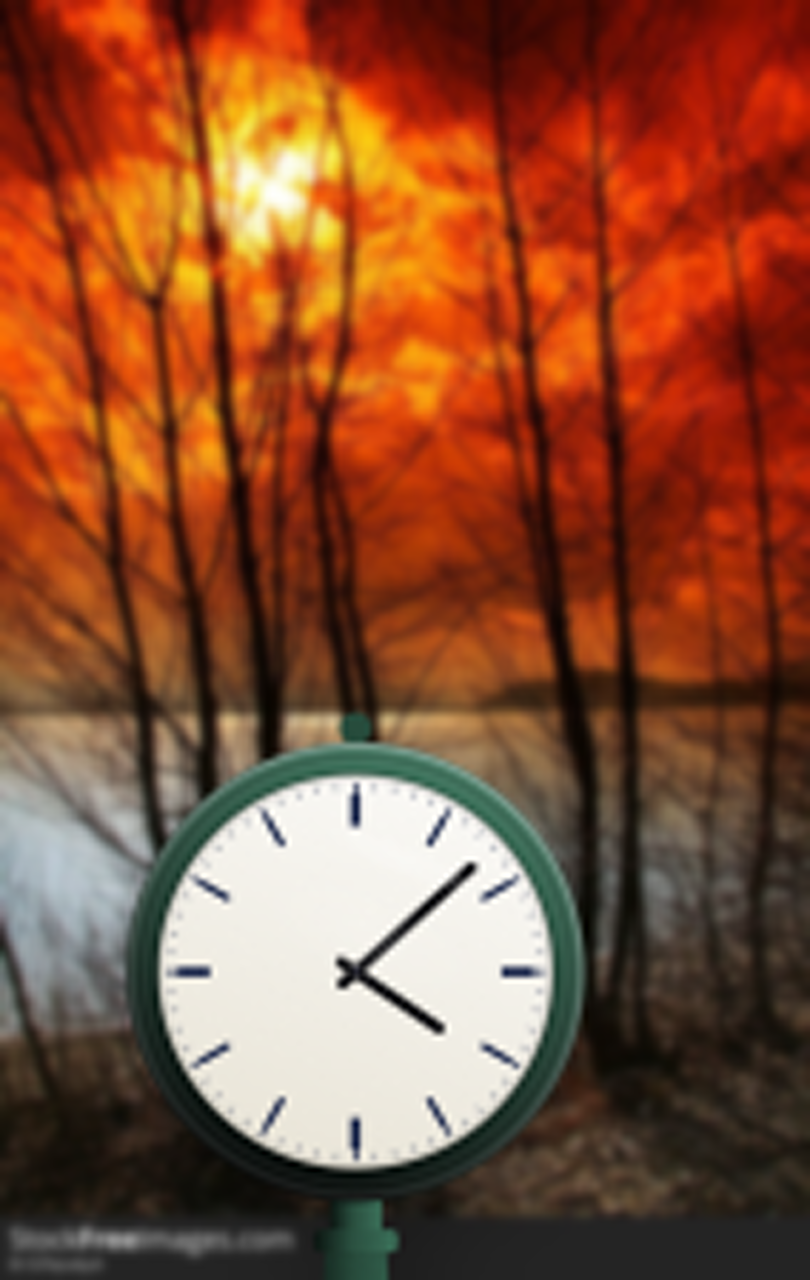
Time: h=4 m=8
